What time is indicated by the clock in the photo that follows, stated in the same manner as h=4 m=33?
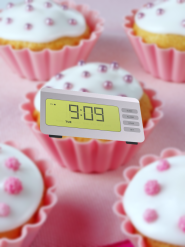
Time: h=9 m=9
